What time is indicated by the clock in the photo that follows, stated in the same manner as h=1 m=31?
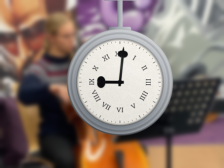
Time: h=9 m=1
